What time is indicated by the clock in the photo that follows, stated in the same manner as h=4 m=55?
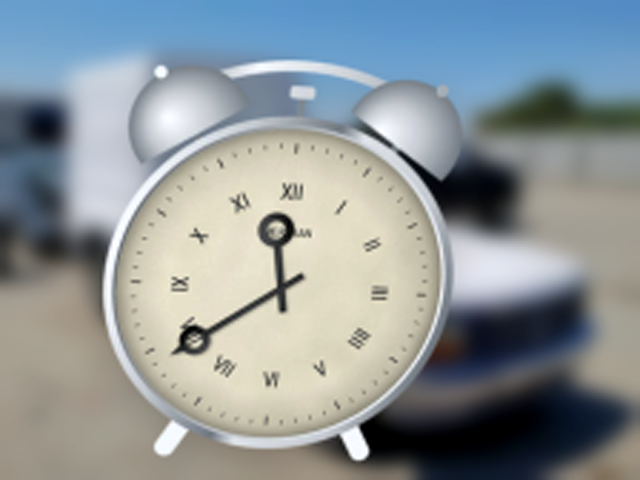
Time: h=11 m=39
